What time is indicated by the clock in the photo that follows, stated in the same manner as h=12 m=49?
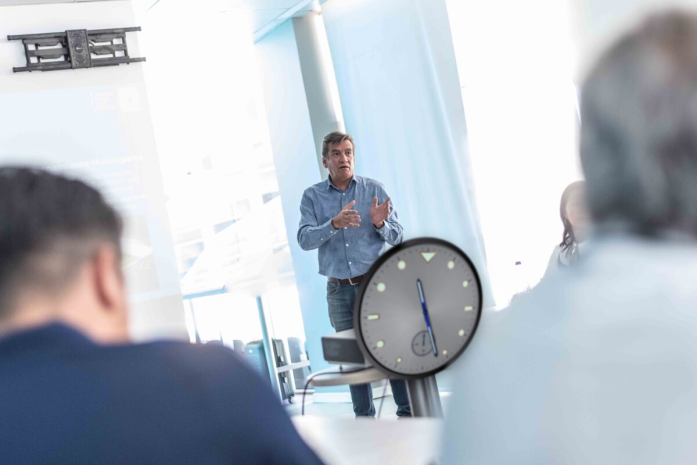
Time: h=11 m=27
